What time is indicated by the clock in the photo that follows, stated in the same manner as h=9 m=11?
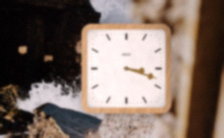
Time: h=3 m=18
